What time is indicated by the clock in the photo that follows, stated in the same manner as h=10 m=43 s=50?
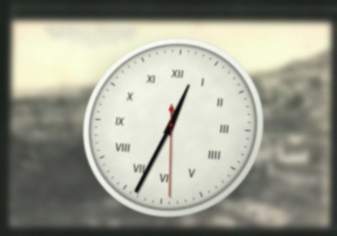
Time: h=12 m=33 s=29
